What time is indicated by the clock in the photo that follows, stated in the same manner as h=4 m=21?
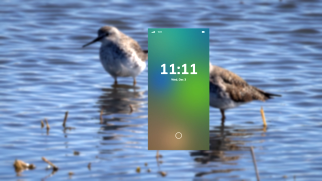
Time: h=11 m=11
